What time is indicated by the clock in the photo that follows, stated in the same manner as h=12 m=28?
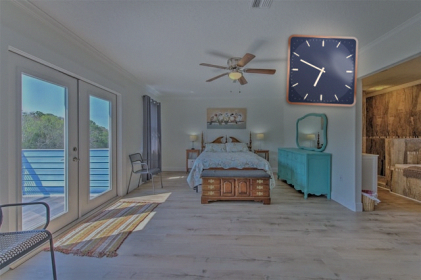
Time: h=6 m=49
